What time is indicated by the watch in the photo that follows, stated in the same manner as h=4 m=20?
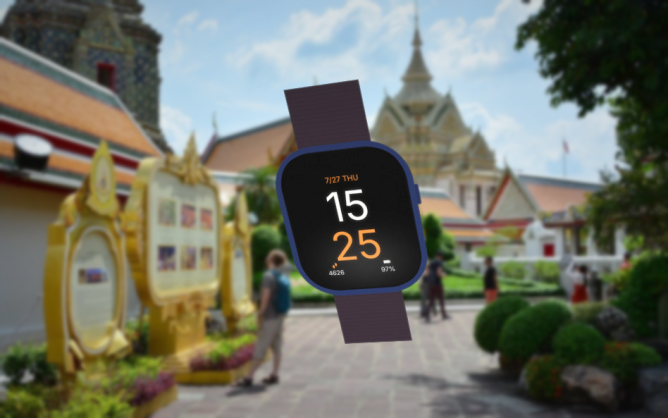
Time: h=15 m=25
